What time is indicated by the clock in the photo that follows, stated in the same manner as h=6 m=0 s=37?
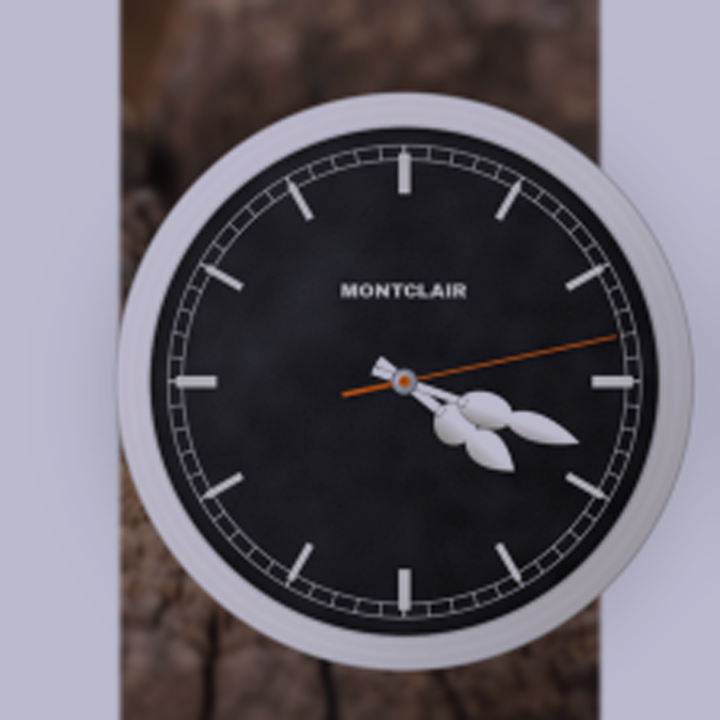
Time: h=4 m=18 s=13
